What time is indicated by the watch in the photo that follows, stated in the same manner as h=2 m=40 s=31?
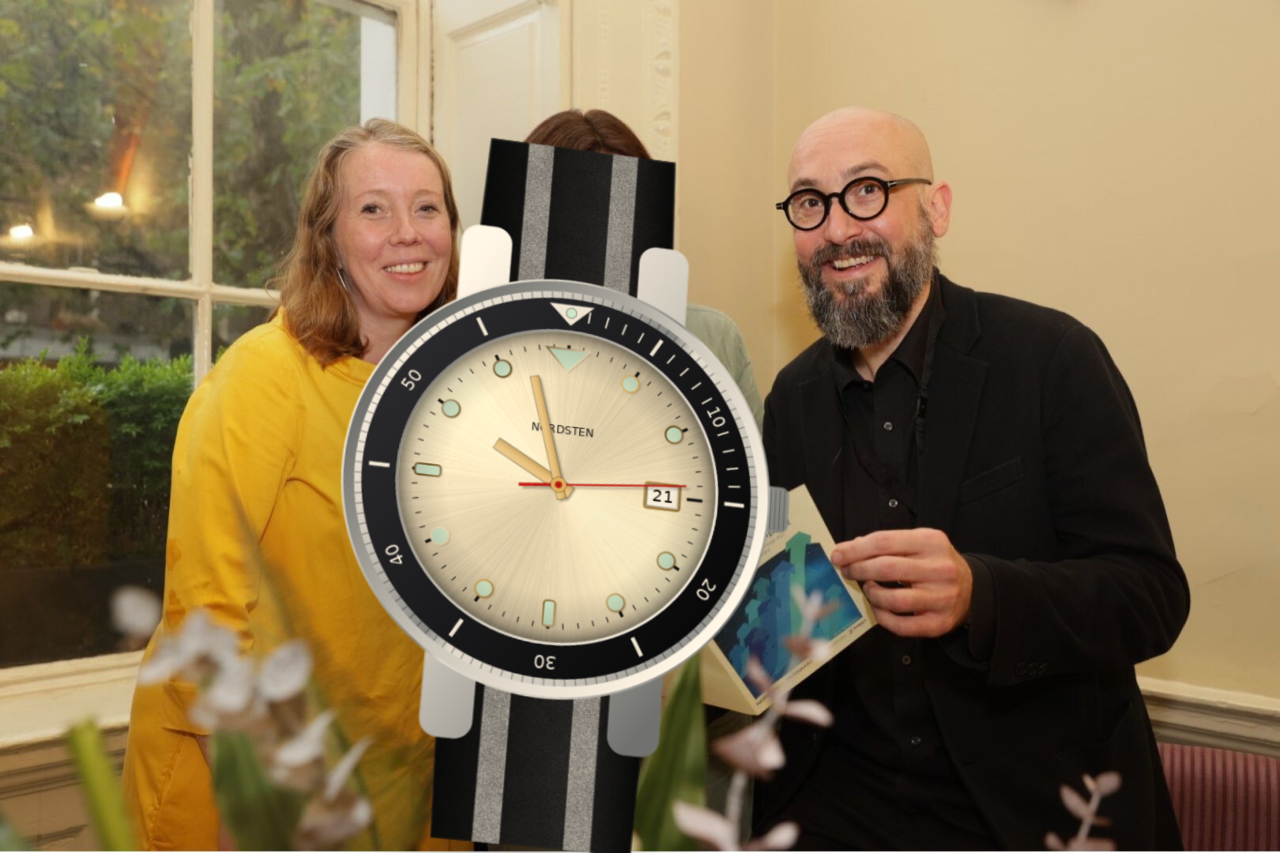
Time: h=9 m=57 s=14
